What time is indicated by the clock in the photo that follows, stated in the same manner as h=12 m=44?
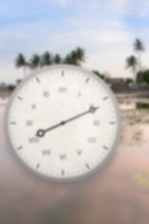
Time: h=8 m=11
